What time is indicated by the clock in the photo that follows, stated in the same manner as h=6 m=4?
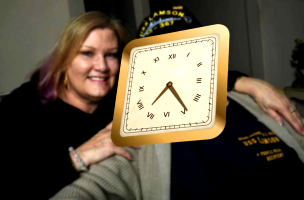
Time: h=7 m=24
